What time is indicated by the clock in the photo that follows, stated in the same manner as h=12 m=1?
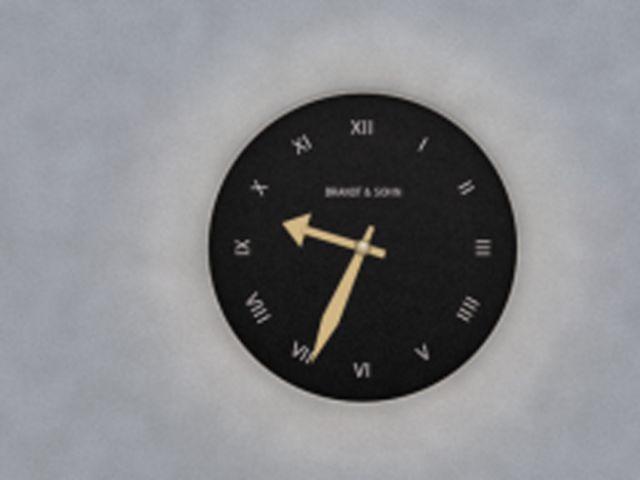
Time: h=9 m=34
